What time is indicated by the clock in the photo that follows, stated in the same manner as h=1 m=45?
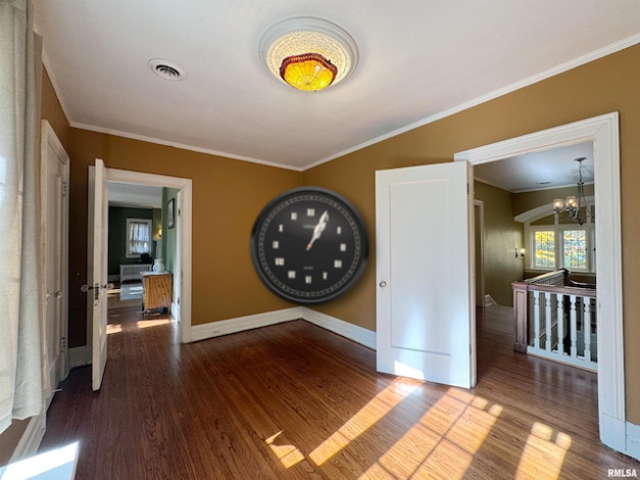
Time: h=1 m=4
